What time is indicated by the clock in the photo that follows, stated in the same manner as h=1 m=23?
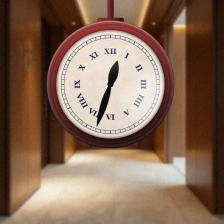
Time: h=12 m=33
